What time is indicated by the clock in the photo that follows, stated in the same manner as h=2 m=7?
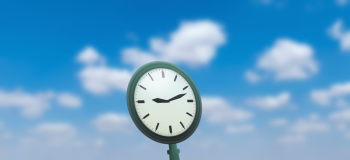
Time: h=9 m=12
